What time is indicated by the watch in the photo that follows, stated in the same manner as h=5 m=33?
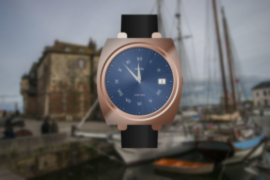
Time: h=11 m=53
